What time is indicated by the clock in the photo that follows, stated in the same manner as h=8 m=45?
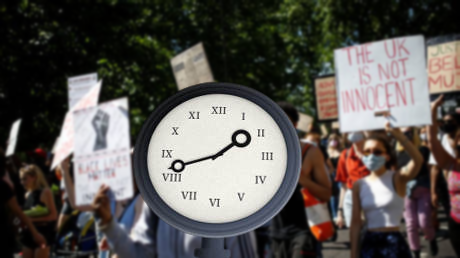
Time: h=1 m=42
